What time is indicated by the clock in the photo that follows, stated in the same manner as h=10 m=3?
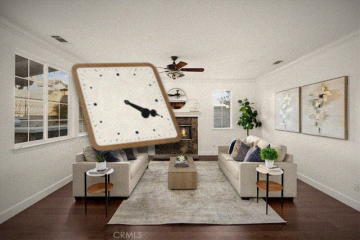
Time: h=4 m=20
